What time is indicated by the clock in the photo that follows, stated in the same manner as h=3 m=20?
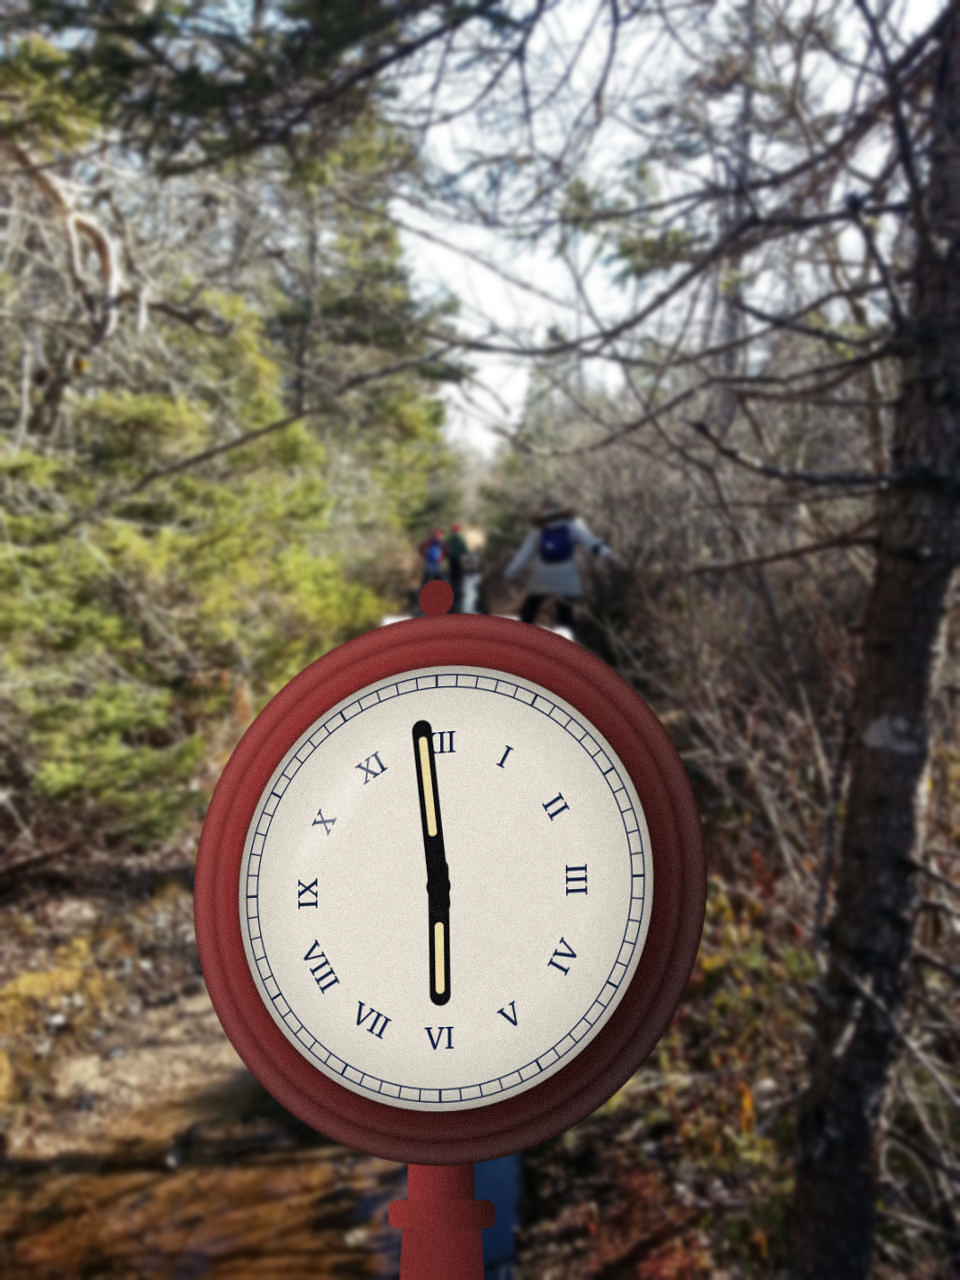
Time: h=5 m=59
